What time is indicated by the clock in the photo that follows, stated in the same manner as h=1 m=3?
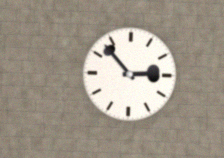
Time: h=2 m=53
